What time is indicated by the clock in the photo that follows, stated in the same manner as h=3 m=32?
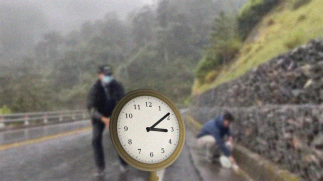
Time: h=3 m=9
